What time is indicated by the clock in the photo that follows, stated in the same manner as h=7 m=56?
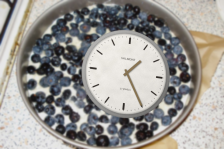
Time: h=1 m=25
